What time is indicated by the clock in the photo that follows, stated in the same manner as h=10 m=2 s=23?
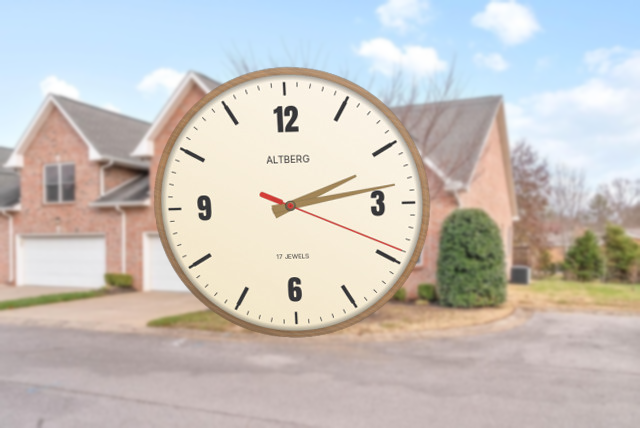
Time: h=2 m=13 s=19
